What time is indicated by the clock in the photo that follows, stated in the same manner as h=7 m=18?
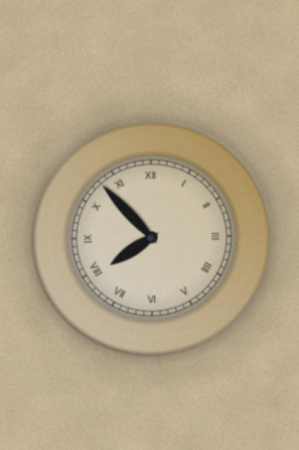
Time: h=7 m=53
